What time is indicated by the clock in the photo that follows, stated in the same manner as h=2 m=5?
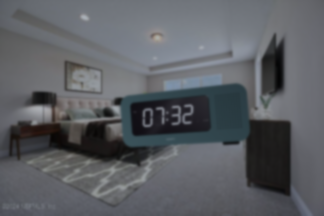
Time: h=7 m=32
